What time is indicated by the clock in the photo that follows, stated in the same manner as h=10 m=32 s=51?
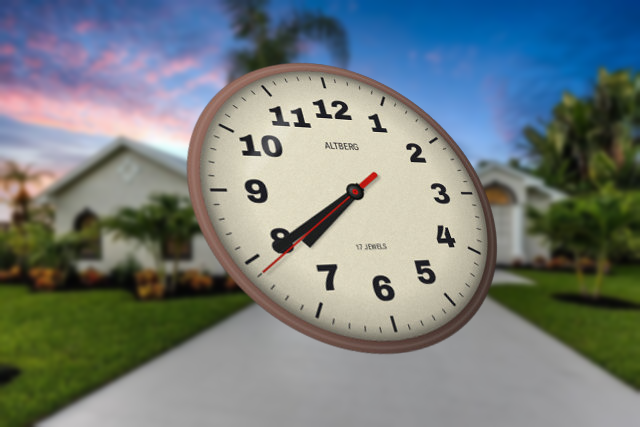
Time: h=7 m=39 s=39
